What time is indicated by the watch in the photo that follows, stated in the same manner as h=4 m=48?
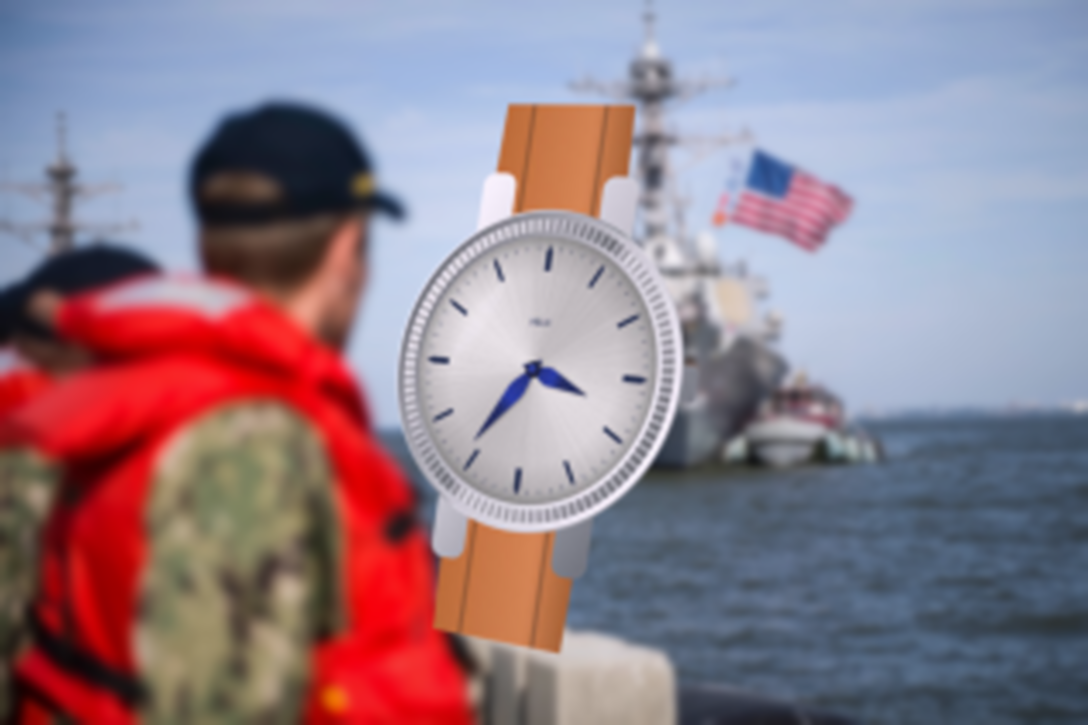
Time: h=3 m=36
